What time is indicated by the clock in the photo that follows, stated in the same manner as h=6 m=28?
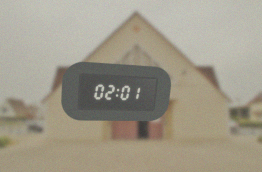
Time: h=2 m=1
